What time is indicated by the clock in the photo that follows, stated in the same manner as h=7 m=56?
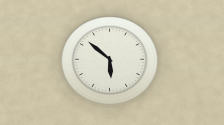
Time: h=5 m=52
